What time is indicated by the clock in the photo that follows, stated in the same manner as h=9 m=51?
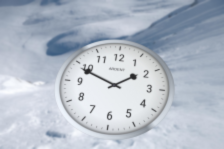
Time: h=1 m=49
